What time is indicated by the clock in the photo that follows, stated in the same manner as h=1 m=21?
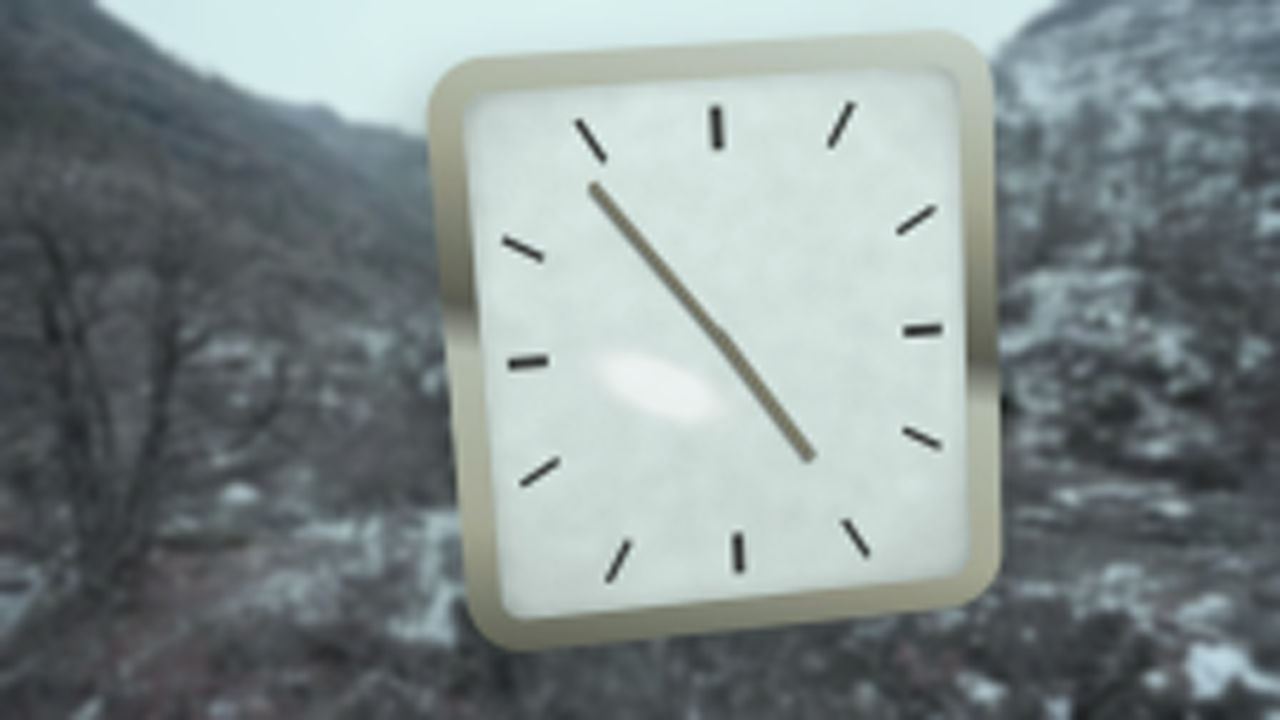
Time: h=4 m=54
